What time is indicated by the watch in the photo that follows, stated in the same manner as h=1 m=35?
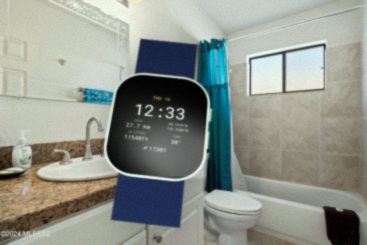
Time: h=12 m=33
